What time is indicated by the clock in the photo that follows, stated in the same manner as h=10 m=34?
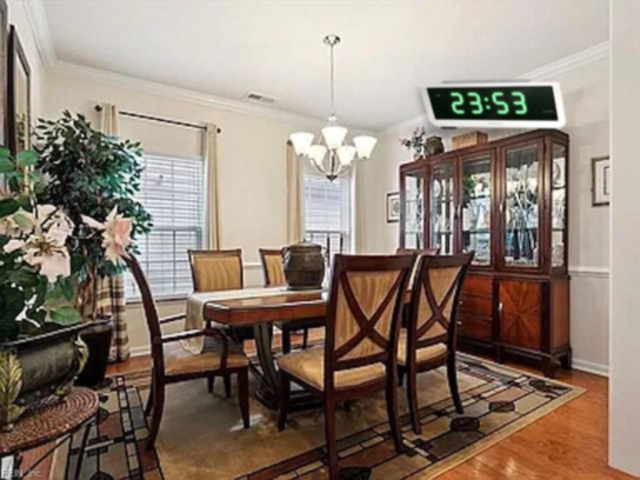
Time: h=23 m=53
